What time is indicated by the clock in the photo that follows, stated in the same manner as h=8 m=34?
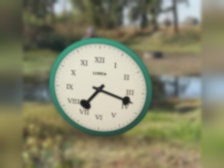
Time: h=7 m=18
